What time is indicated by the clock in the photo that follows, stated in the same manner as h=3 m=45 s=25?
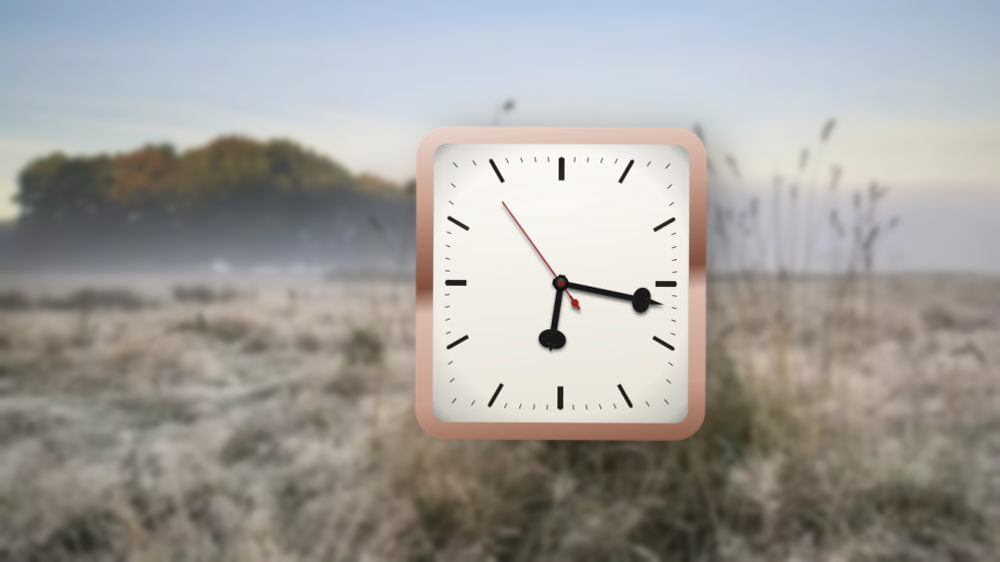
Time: h=6 m=16 s=54
